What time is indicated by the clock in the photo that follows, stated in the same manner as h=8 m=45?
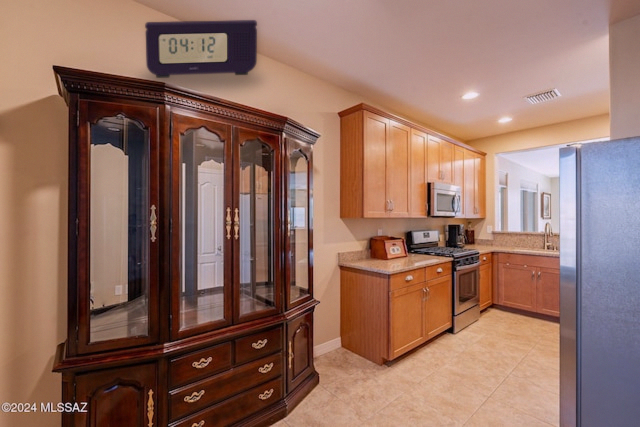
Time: h=4 m=12
